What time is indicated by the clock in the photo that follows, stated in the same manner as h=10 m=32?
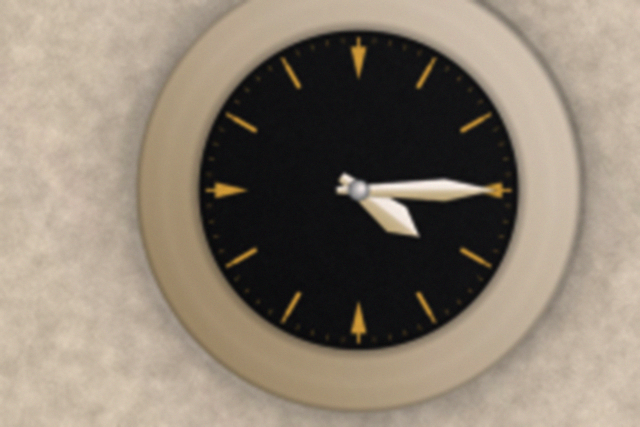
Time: h=4 m=15
